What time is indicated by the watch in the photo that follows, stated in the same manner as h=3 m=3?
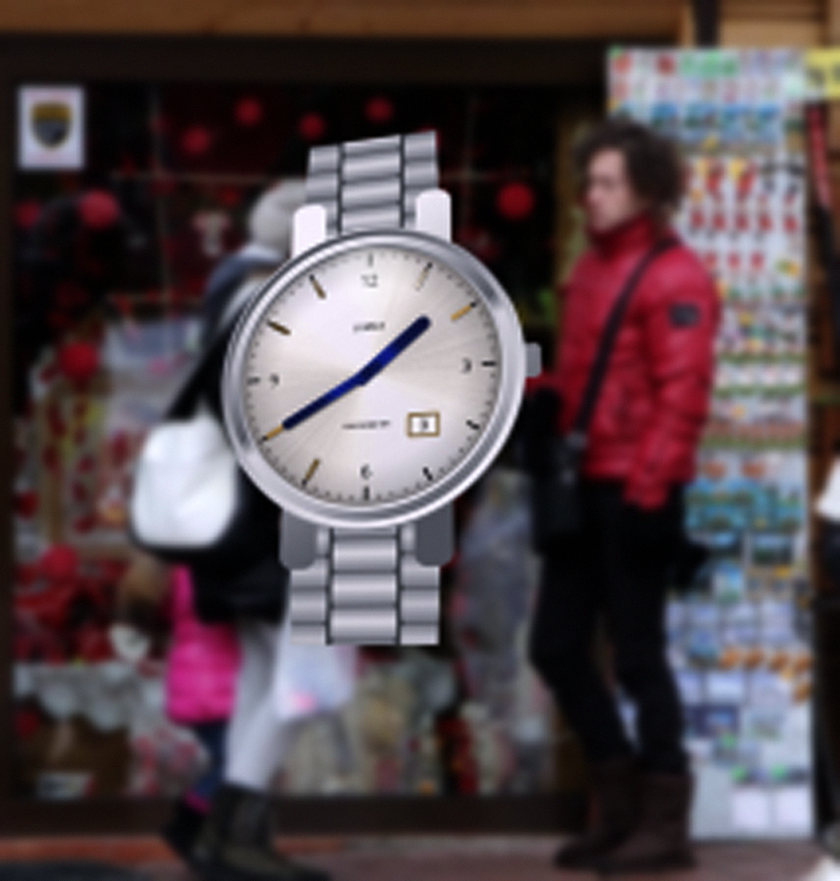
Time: h=1 m=40
